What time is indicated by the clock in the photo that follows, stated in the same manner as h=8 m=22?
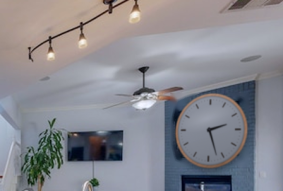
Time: h=2 m=27
